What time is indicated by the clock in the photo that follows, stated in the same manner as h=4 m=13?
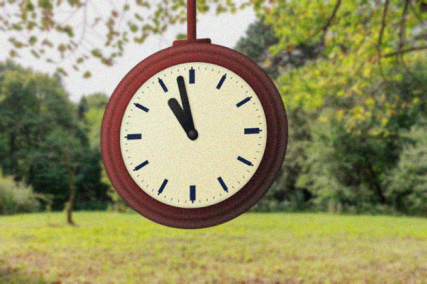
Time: h=10 m=58
